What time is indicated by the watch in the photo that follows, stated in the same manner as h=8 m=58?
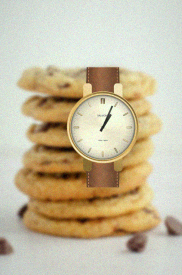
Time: h=1 m=4
